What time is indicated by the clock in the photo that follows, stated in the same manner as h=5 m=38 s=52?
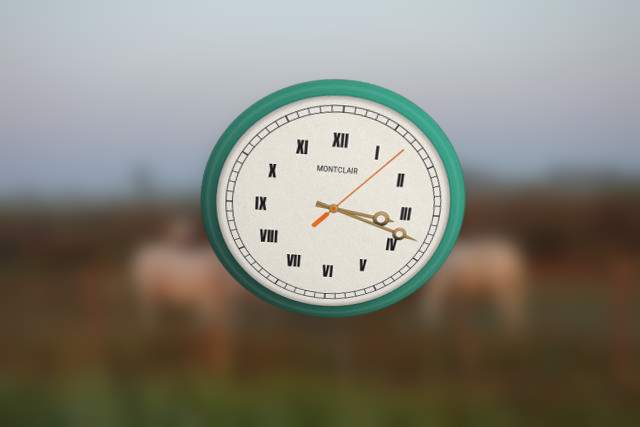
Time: h=3 m=18 s=7
